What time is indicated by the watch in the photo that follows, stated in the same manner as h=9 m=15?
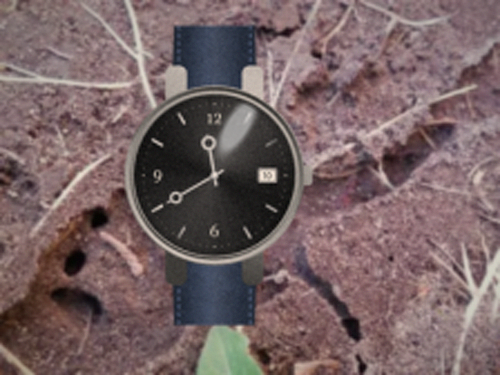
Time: h=11 m=40
